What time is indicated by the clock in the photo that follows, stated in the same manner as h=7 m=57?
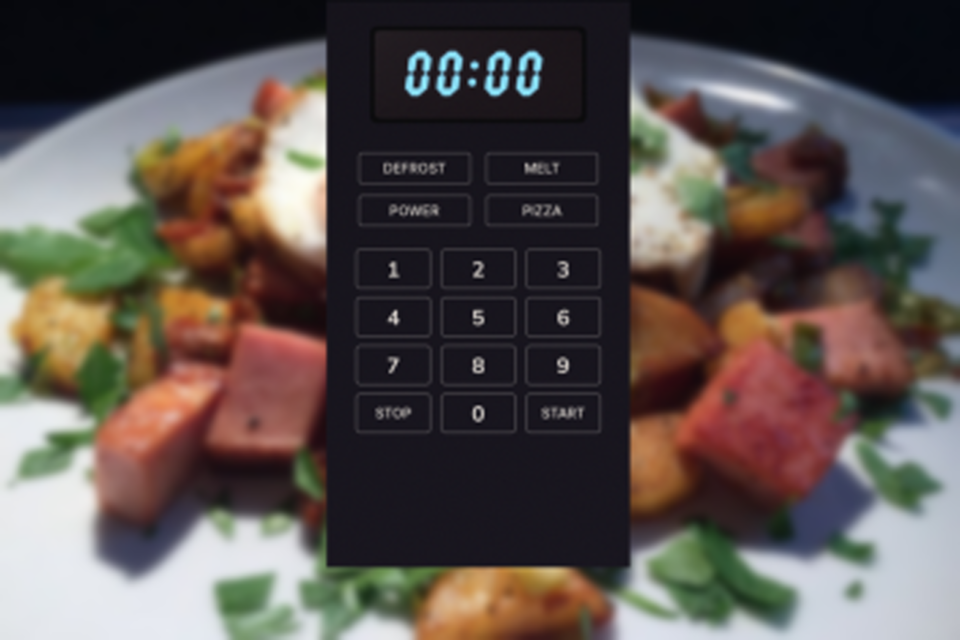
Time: h=0 m=0
